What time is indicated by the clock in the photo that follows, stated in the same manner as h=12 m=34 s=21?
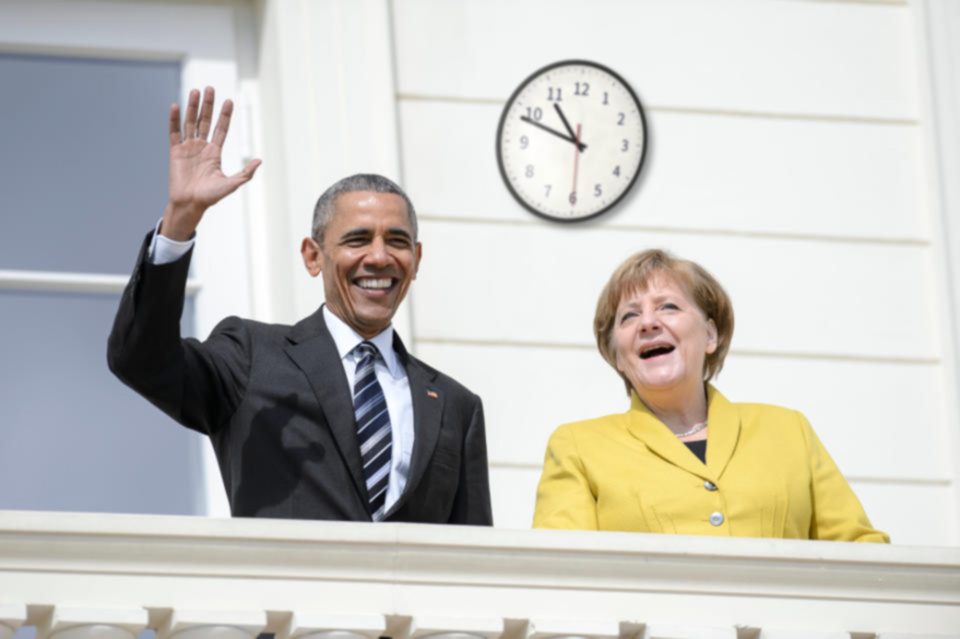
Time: h=10 m=48 s=30
